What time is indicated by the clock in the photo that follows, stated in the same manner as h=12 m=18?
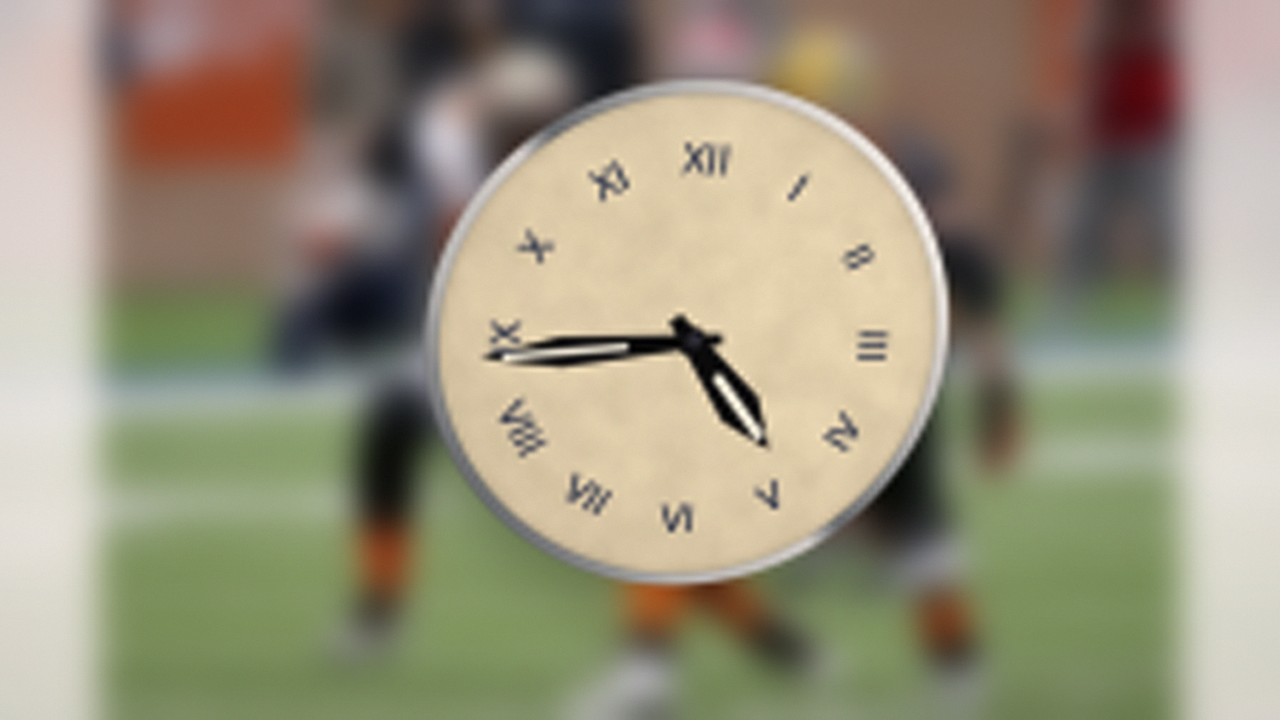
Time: h=4 m=44
